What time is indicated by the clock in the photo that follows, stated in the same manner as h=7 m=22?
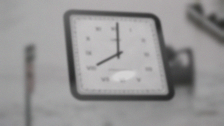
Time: h=8 m=1
